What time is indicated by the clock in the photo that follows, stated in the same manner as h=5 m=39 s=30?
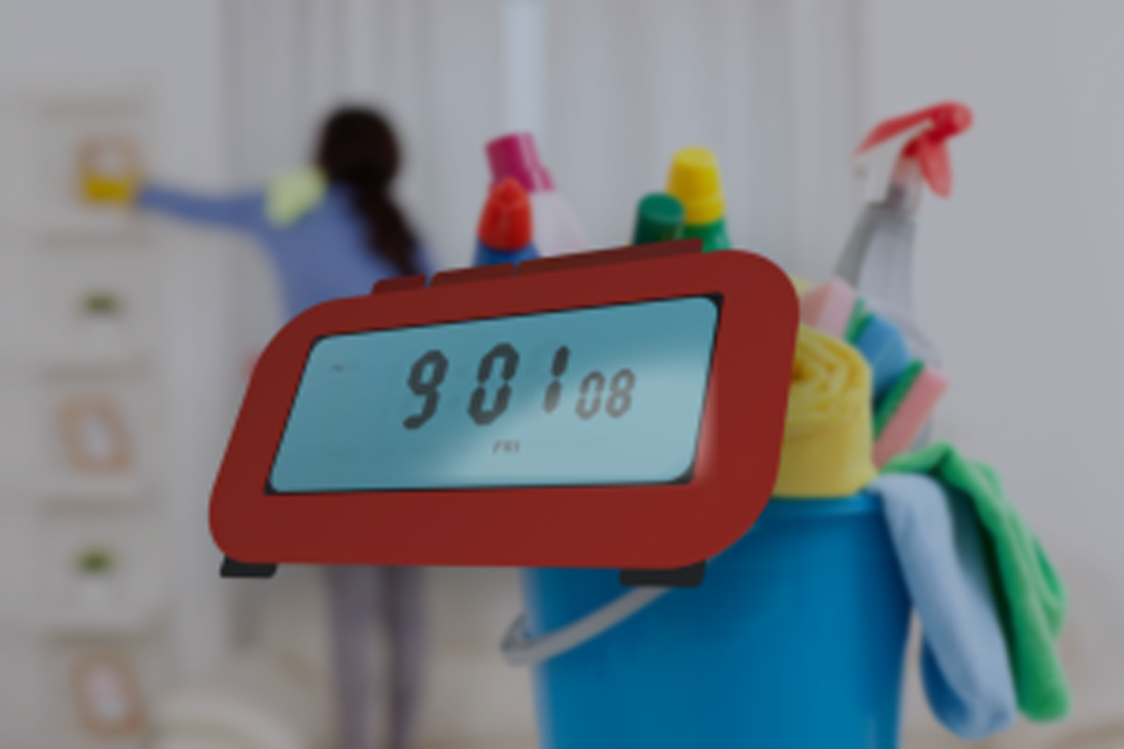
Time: h=9 m=1 s=8
